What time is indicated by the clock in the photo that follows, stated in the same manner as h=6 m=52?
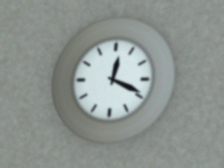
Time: h=12 m=19
